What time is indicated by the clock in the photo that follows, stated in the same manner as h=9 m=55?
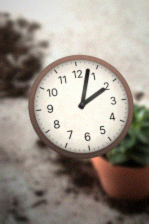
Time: h=2 m=3
